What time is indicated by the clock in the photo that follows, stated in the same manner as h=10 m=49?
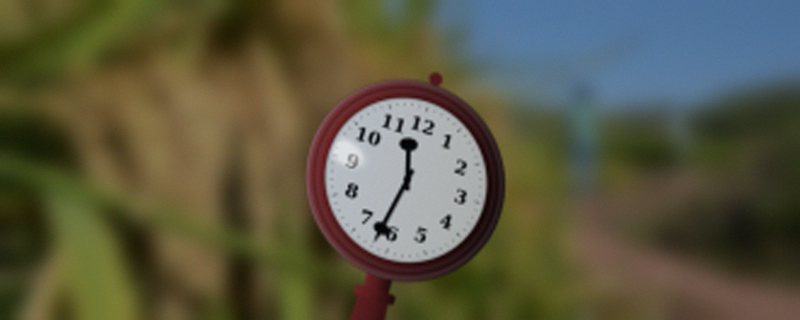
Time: h=11 m=32
